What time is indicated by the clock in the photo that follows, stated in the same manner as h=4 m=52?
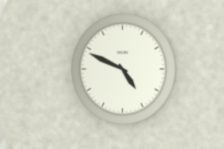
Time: h=4 m=49
